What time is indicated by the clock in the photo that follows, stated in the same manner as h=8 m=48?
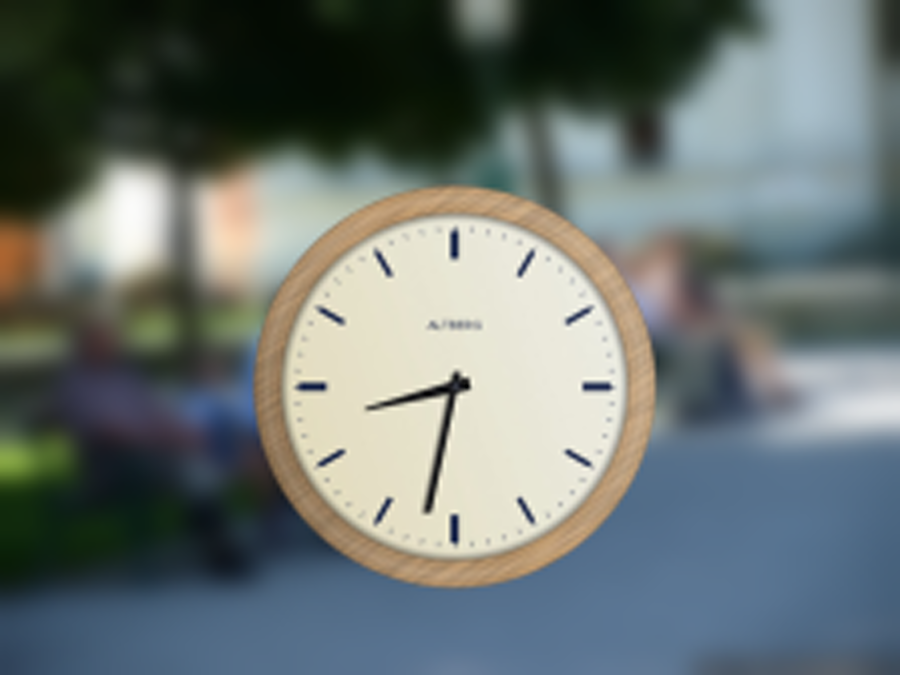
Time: h=8 m=32
